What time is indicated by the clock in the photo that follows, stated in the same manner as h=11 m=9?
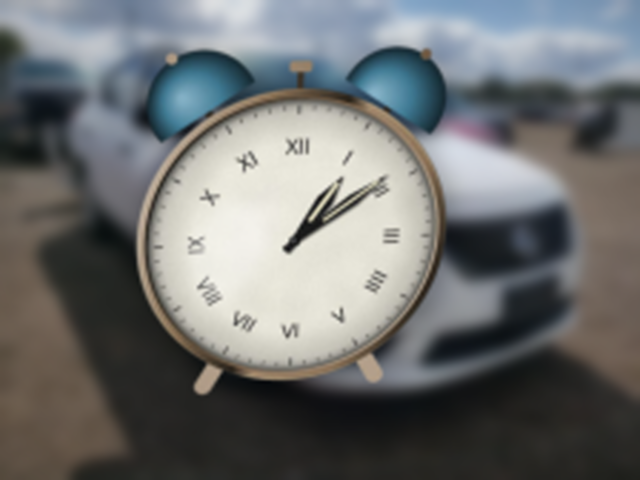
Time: h=1 m=9
